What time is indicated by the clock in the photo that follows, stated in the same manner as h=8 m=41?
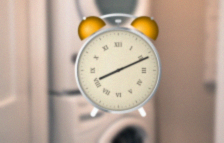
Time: h=8 m=11
